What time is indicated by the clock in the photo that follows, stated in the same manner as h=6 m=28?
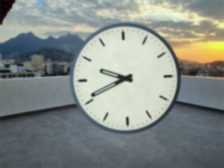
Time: h=9 m=41
